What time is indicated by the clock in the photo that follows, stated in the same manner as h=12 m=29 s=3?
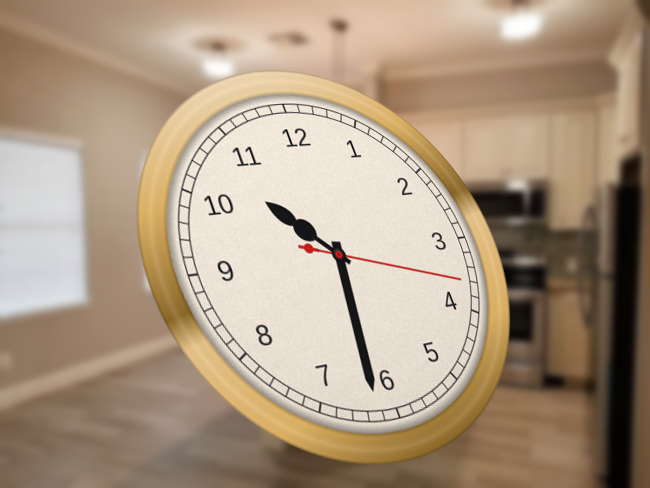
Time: h=10 m=31 s=18
